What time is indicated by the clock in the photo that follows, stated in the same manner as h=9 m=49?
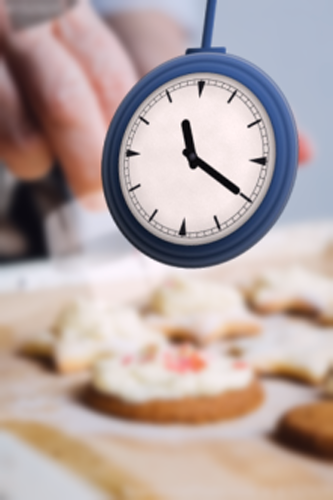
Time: h=11 m=20
